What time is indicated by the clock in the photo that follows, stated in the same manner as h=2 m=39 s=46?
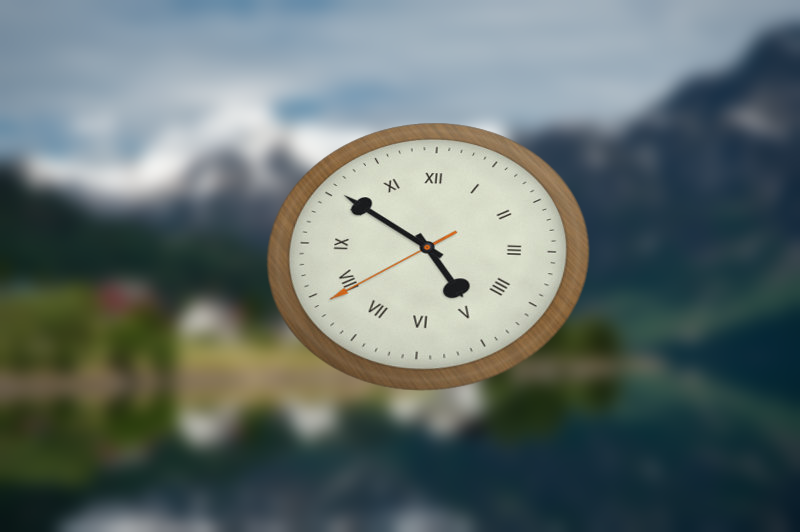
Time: h=4 m=50 s=39
